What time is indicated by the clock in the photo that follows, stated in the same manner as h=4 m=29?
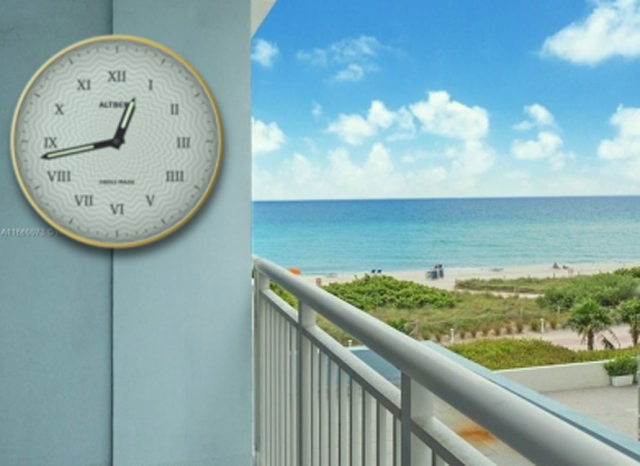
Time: h=12 m=43
